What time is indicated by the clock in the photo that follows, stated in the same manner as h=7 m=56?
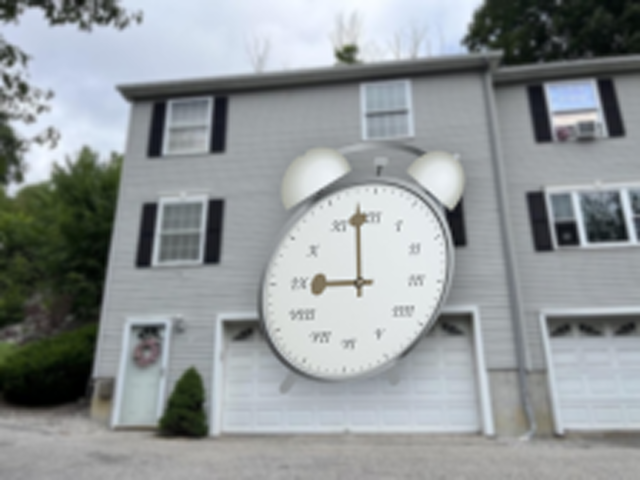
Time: h=8 m=58
